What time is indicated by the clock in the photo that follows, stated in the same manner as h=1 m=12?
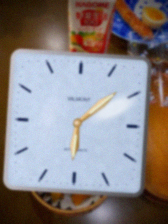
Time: h=6 m=8
